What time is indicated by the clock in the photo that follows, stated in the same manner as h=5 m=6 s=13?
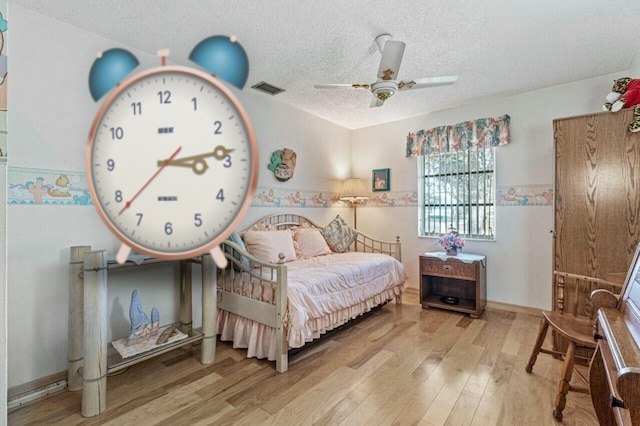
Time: h=3 m=13 s=38
